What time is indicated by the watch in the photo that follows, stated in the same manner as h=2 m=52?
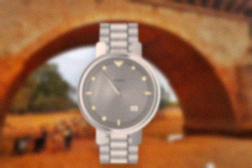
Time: h=10 m=54
